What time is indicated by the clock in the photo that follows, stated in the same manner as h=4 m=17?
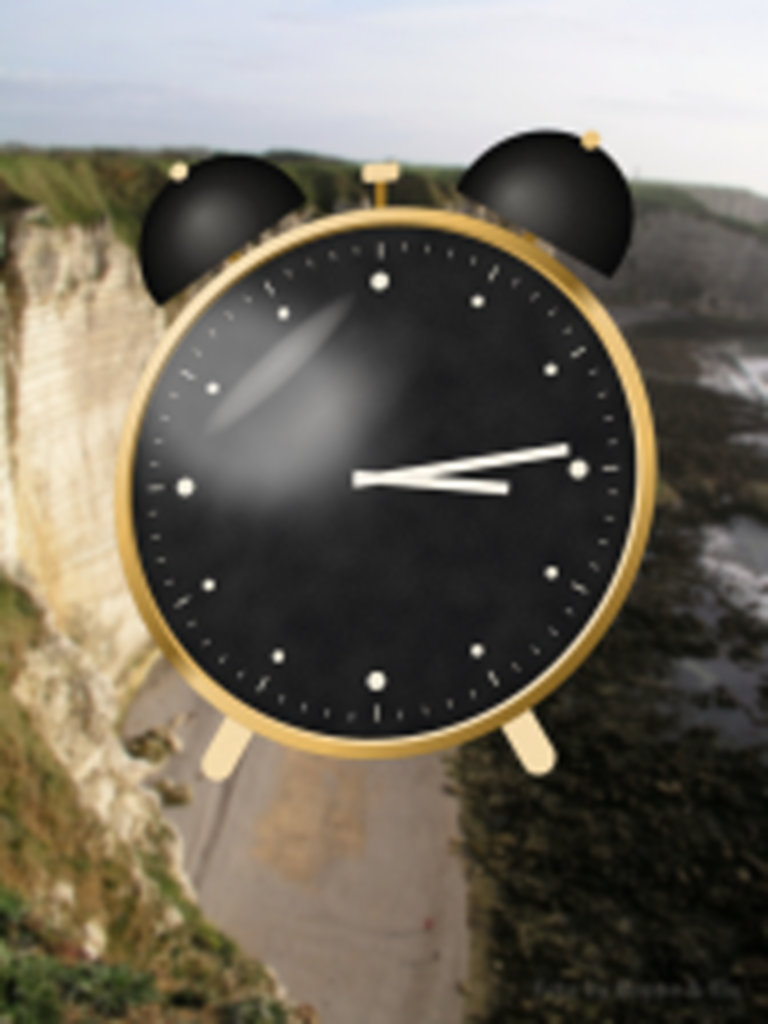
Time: h=3 m=14
